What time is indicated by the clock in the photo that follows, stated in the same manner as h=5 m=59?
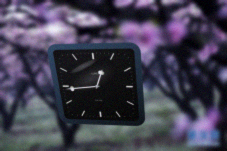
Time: h=12 m=44
